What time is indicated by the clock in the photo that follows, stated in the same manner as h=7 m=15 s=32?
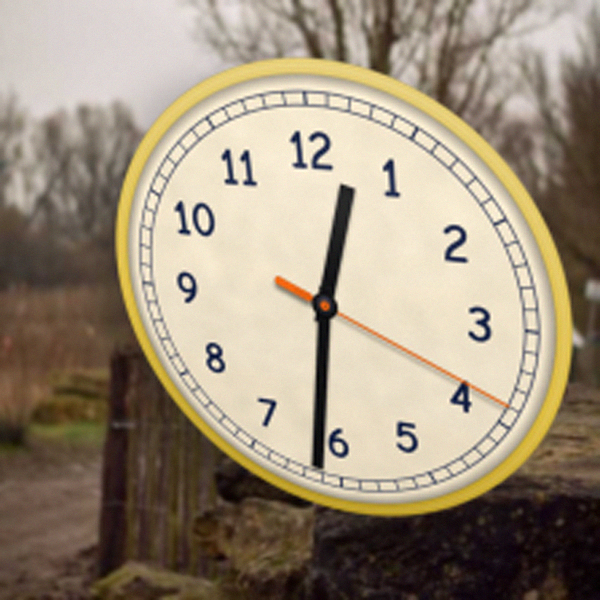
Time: h=12 m=31 s=19
